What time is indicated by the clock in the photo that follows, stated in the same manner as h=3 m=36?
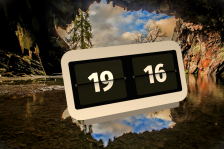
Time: h=19 m=16
